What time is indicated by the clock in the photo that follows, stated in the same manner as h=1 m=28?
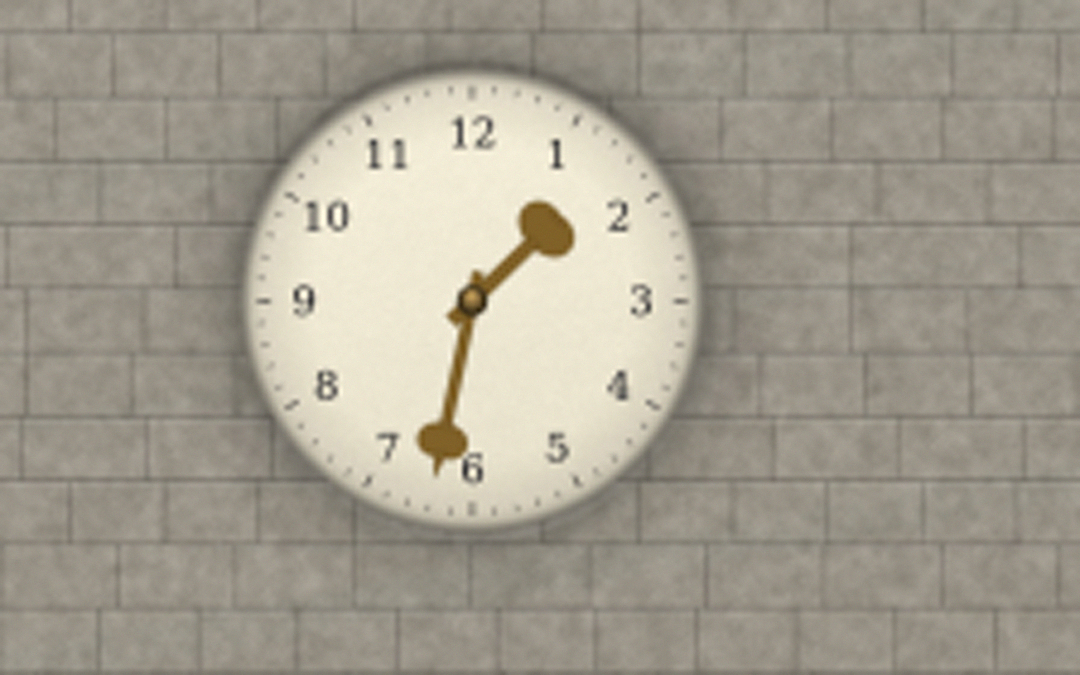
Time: h=1 m=32
